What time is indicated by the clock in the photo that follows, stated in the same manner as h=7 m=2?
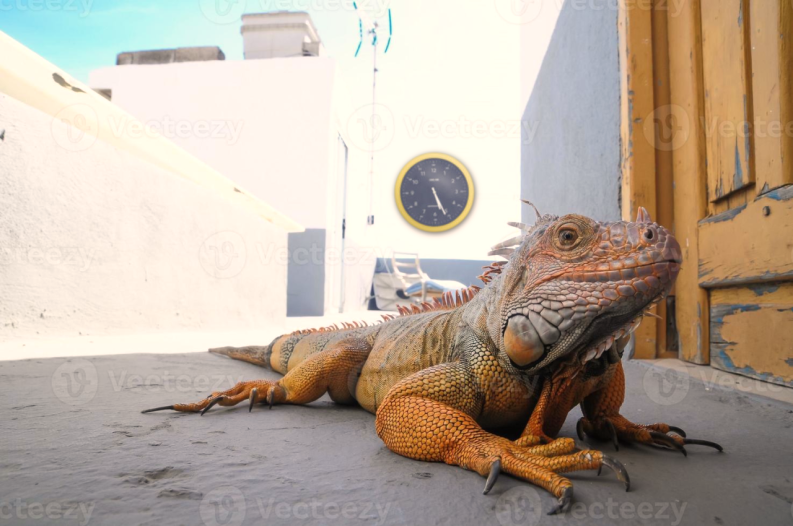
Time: h=5 m=26
